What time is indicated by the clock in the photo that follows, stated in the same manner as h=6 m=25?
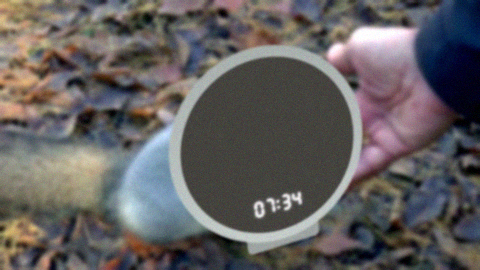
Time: h=7 m=34
